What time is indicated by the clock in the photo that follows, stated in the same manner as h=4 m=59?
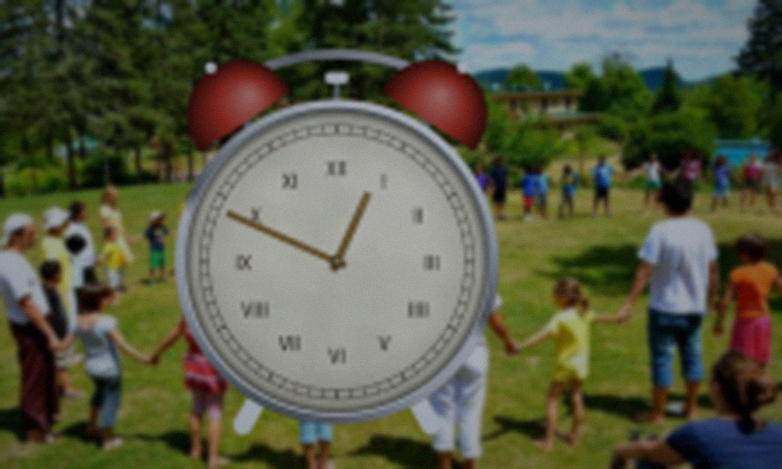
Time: h=12 m=49
